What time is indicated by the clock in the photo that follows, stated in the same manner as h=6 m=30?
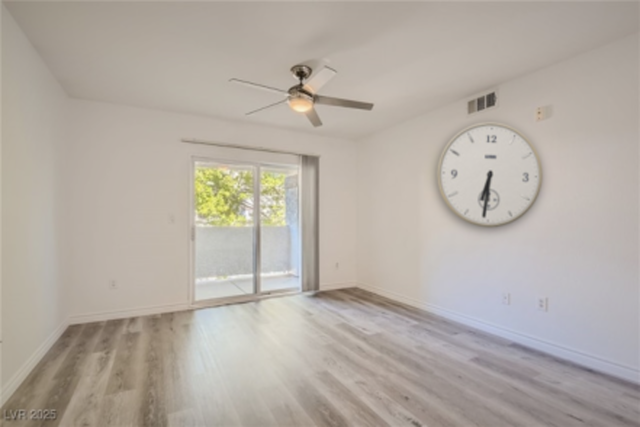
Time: h=6 m=31
